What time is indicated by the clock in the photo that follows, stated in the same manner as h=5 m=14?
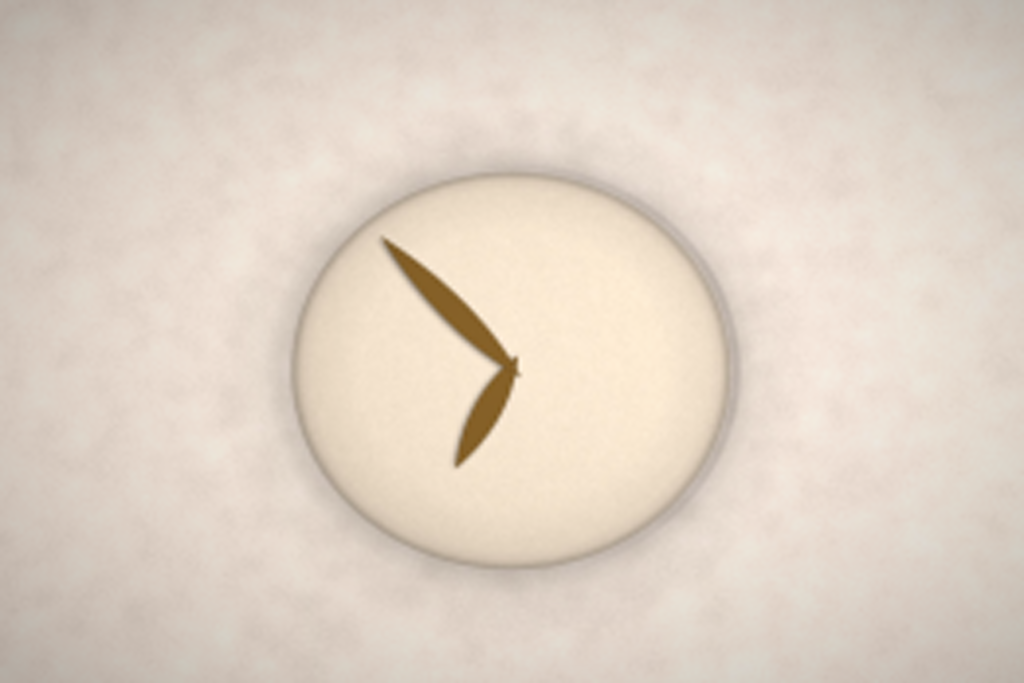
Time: h=6 m=53
